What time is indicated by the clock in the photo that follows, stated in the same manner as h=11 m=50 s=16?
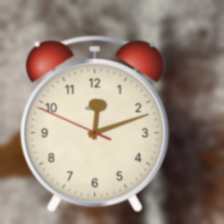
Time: h=12 m=11 s=49
